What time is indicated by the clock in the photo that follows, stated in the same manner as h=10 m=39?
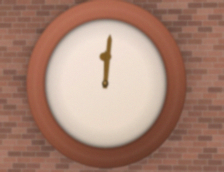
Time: h=12 m=1
